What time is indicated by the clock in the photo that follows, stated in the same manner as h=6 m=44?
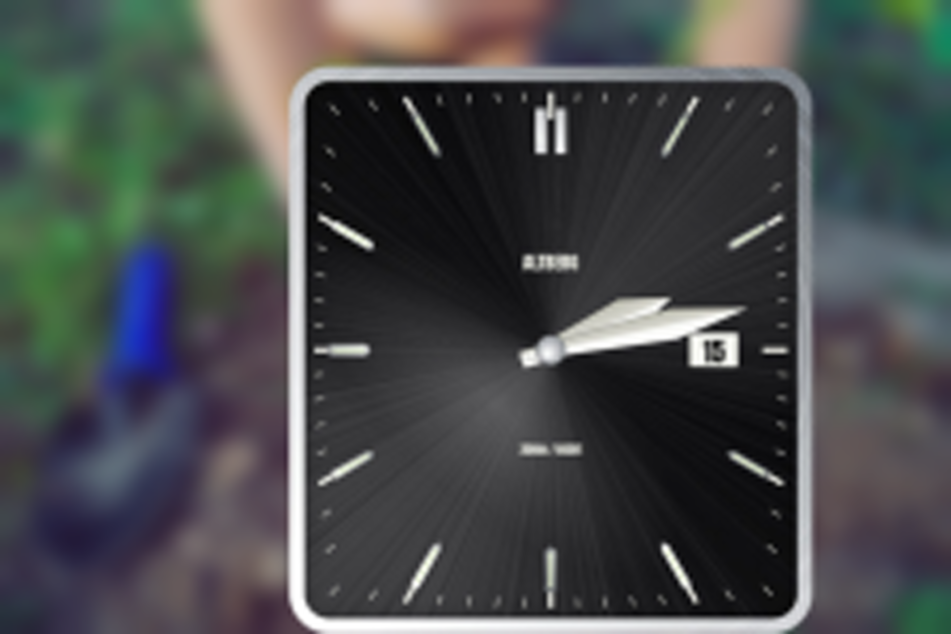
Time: h=2 m=13
